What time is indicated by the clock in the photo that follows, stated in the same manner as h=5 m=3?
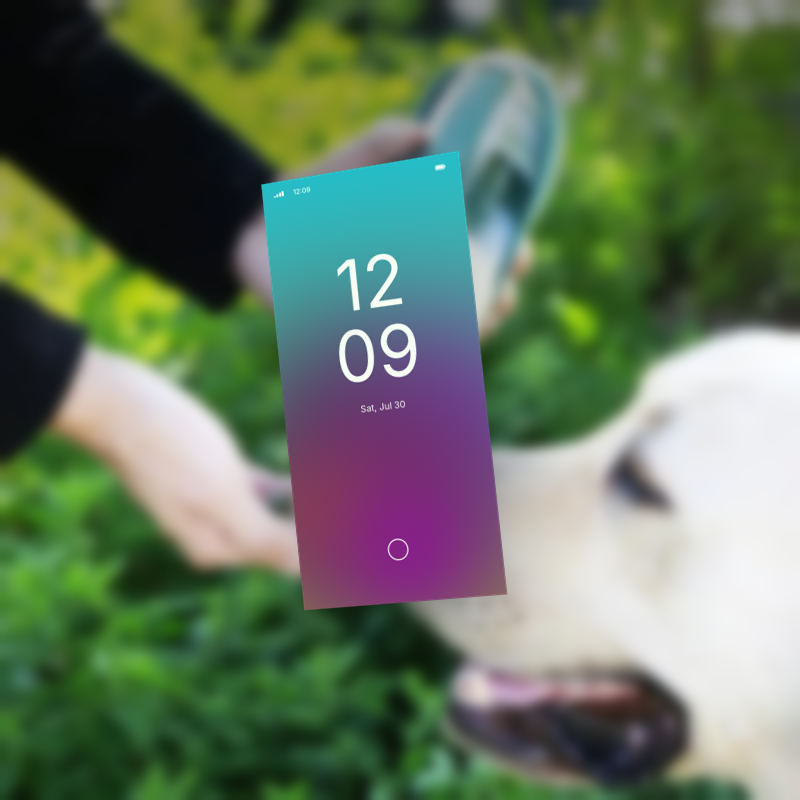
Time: h=12 m=9
